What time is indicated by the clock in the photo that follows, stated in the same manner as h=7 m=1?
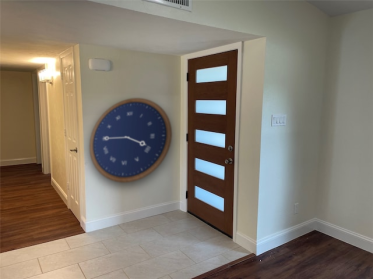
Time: h=3 m=45
